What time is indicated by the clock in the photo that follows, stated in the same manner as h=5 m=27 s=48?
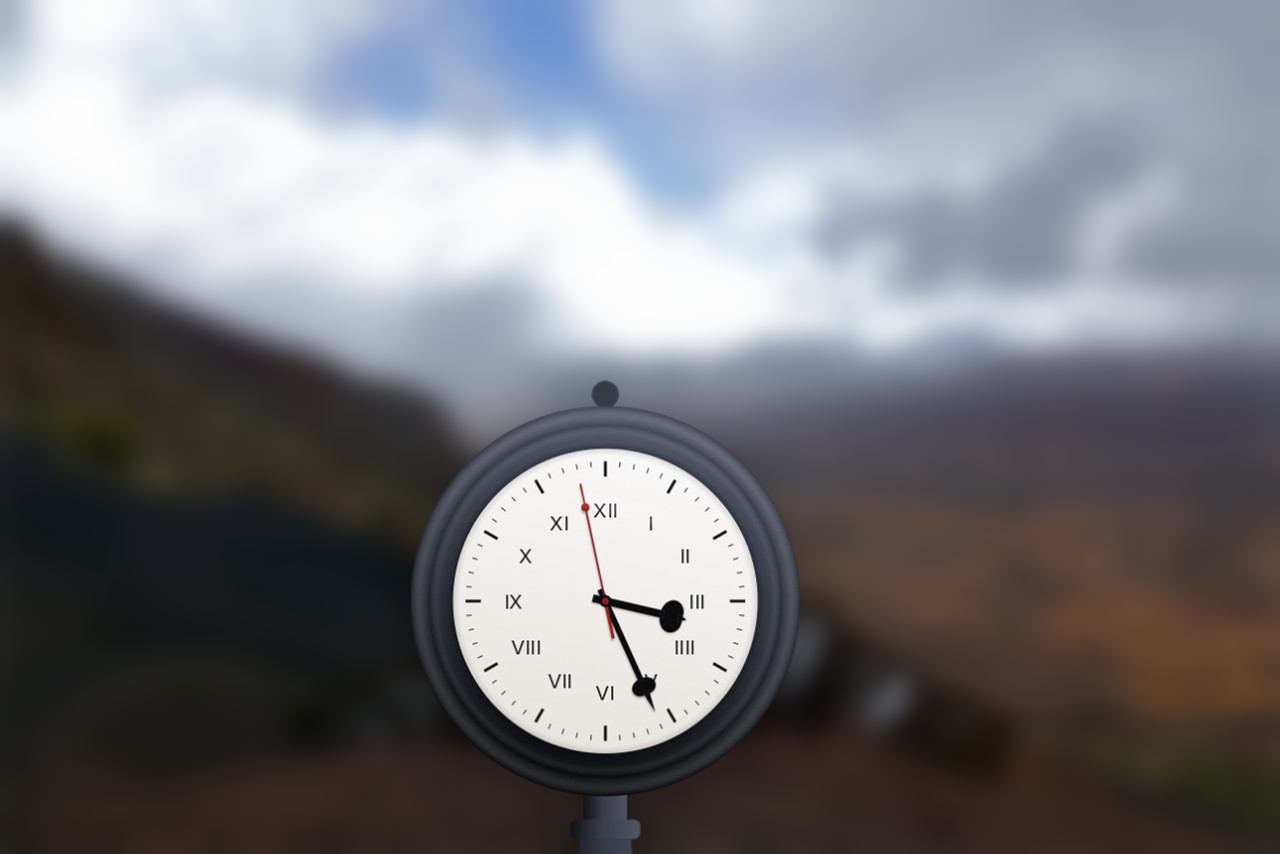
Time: h=3 m=25 s=58
